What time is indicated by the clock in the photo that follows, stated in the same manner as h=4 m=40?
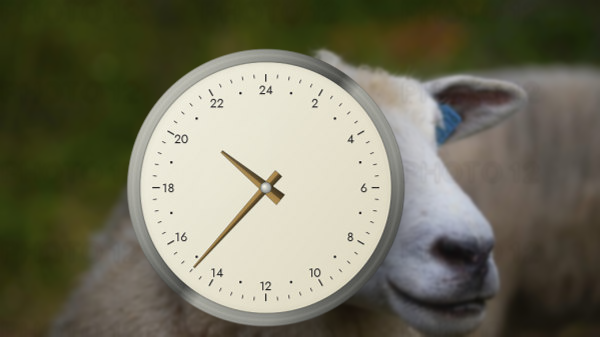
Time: h=20 m=37
